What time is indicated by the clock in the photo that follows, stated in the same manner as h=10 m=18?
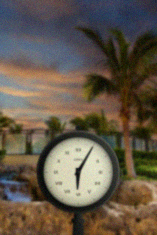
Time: h=6 m=5
